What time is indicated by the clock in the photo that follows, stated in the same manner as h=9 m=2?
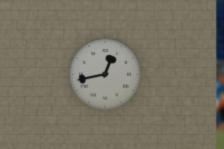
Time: h=12 m=43
